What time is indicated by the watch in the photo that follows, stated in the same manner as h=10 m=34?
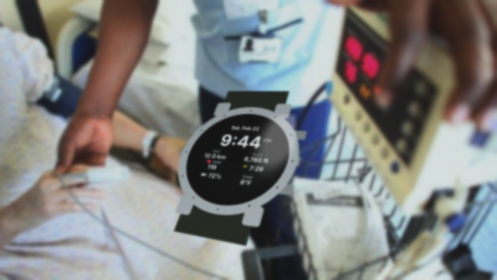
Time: h=9 m=44
